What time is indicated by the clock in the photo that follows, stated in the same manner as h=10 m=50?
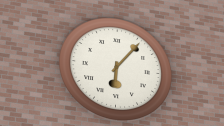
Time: h=6 m=6
